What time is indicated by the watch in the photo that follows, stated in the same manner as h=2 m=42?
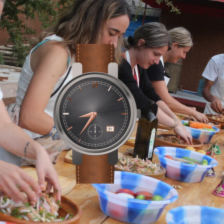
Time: h=8 m=36
